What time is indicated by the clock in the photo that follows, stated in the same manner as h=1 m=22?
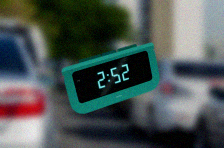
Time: h=2 m=52
